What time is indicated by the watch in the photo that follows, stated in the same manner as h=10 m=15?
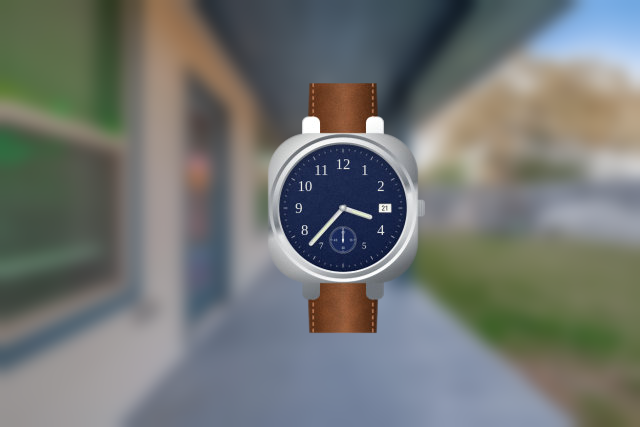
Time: h=3 m=37
